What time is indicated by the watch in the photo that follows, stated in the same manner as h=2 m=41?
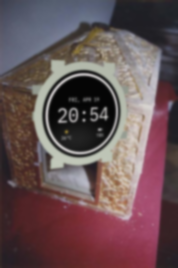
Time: h=20 m=54
